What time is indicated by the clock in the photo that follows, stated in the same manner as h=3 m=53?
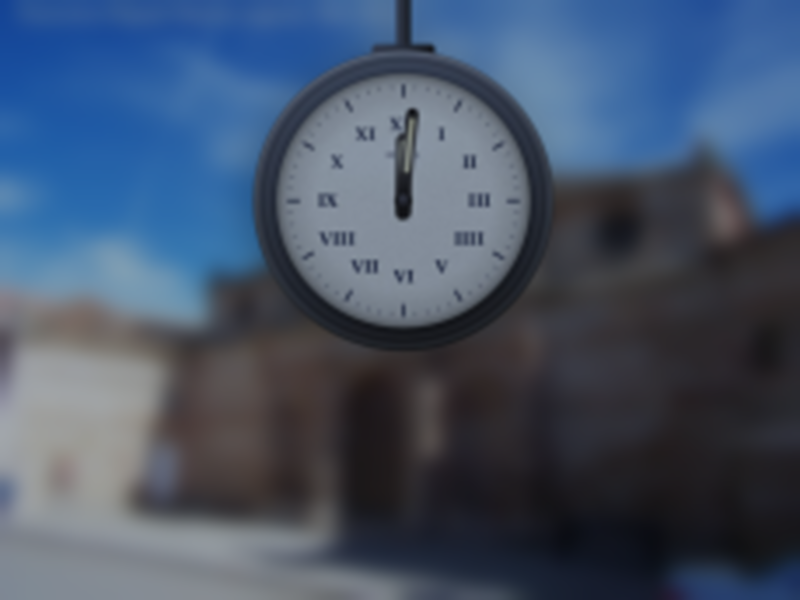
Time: h=12 m=1
